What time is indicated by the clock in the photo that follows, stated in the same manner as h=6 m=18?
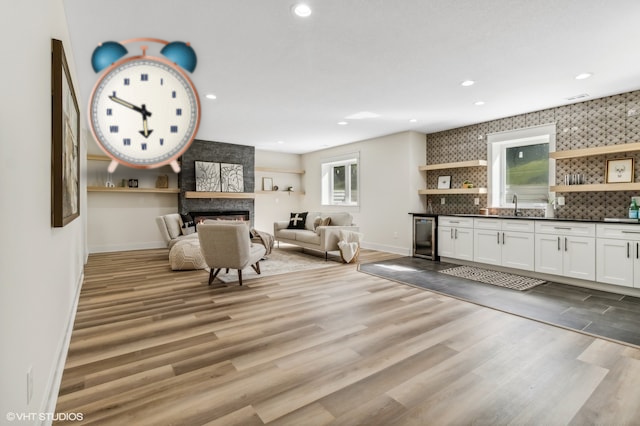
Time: h=5 m=49
